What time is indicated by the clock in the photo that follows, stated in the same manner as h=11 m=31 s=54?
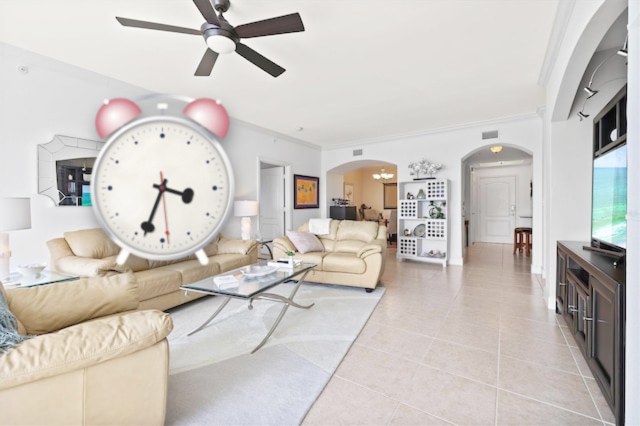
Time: h=3 m=33 s=29
